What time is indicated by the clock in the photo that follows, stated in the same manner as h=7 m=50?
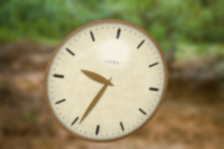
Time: h=9 m=34
